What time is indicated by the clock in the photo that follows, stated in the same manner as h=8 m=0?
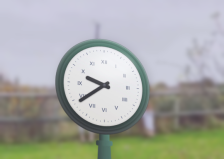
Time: h=9 m=39
